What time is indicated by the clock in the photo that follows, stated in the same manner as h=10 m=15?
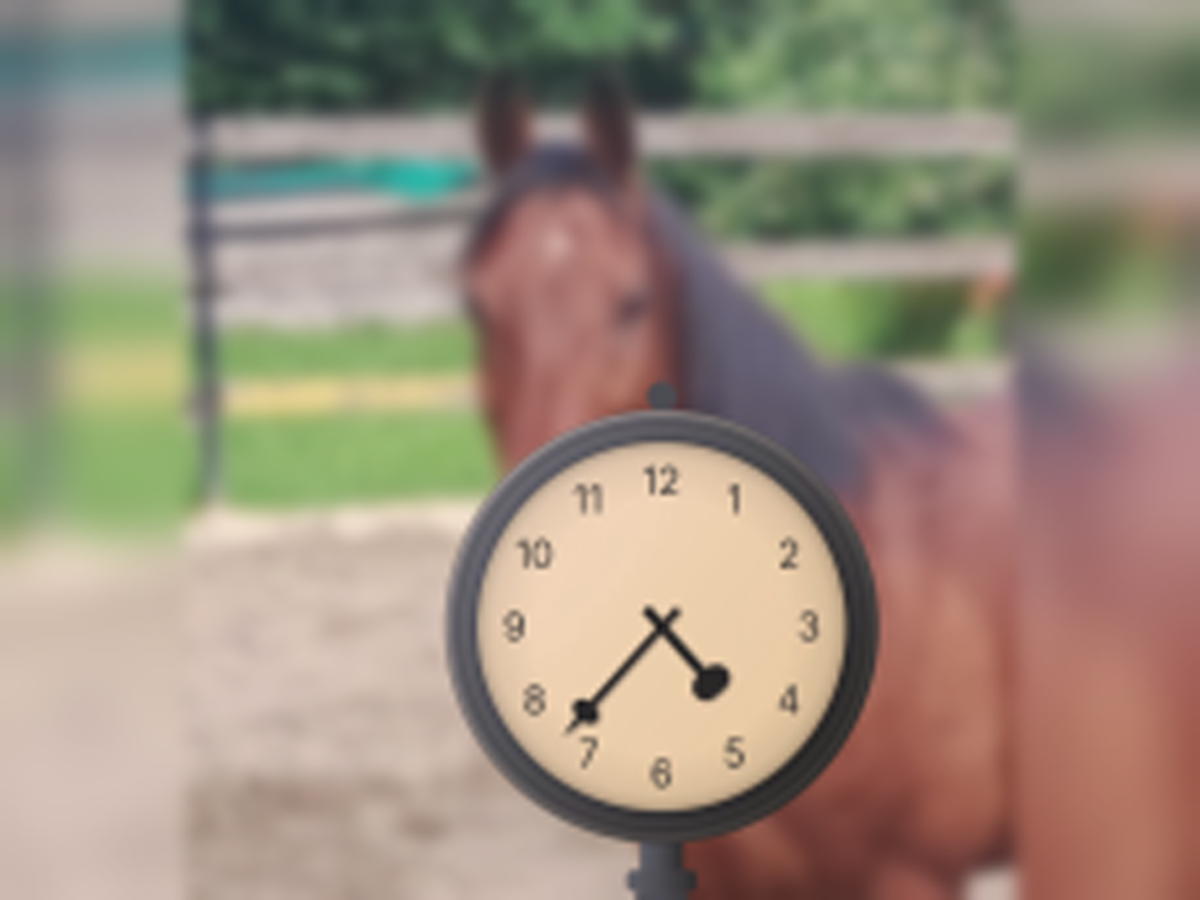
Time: h=4 m=37
